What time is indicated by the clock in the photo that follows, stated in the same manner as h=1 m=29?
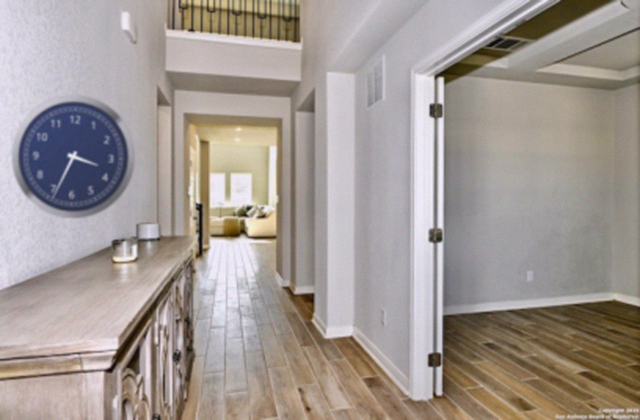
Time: h=3 m=34
